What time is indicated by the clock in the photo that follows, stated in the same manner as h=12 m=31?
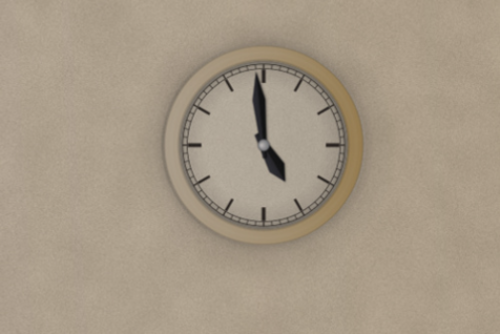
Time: h=4 m=59
